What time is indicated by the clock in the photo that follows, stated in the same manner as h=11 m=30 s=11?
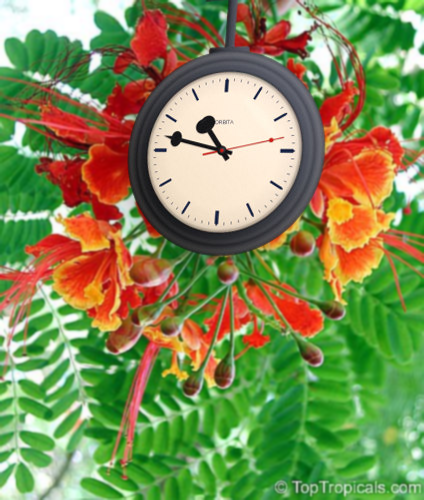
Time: h=10 m=47 s=13
